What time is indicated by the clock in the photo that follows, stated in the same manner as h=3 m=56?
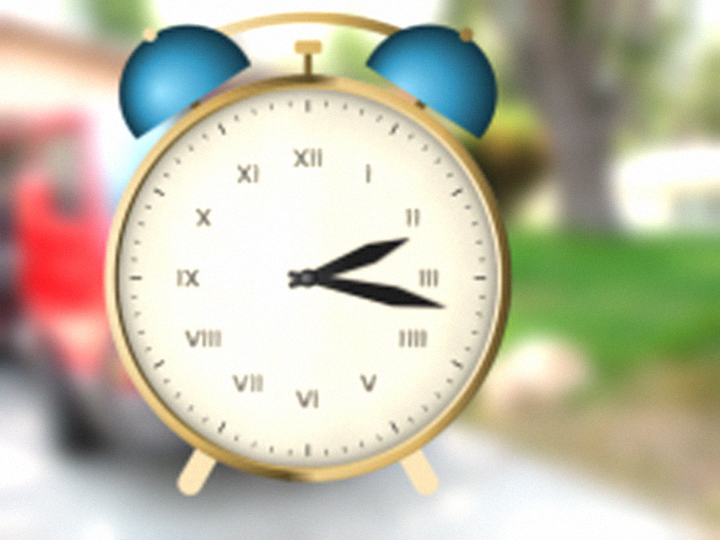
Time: h=2 m=17
